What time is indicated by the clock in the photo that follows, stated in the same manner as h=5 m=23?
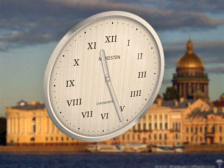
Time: h=11 m=26
